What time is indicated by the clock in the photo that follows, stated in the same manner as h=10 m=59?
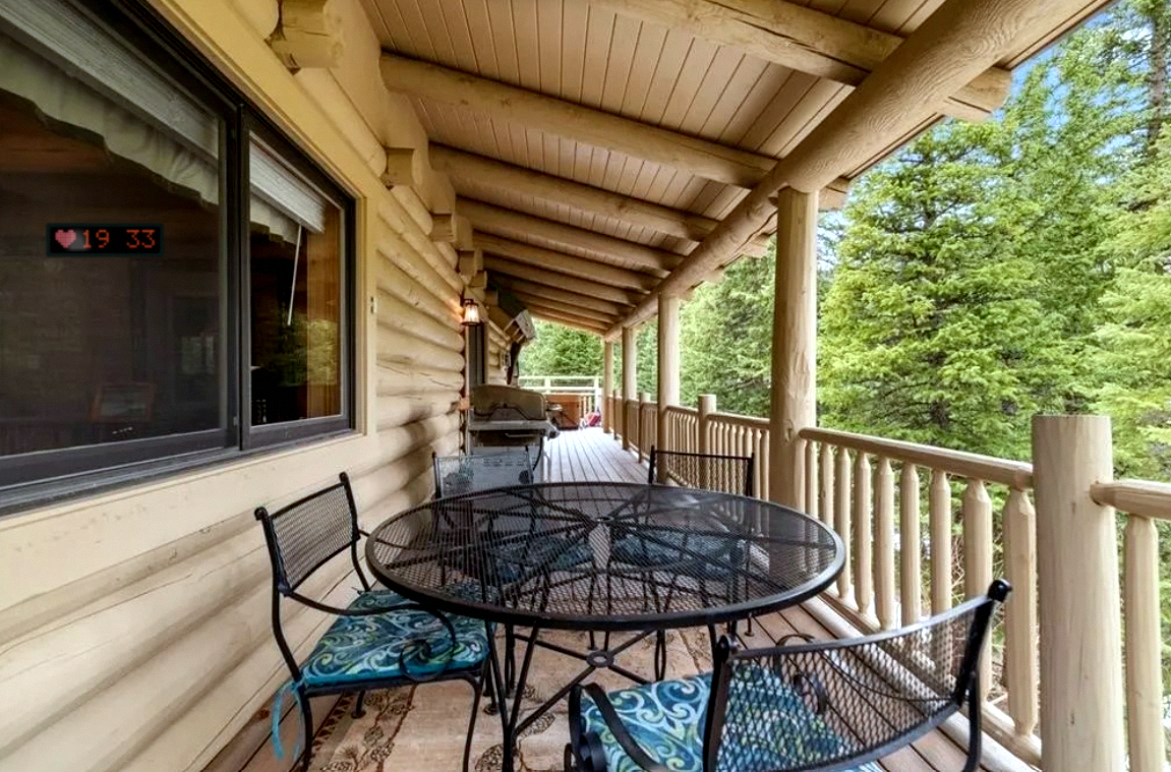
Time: h=19 m=33
